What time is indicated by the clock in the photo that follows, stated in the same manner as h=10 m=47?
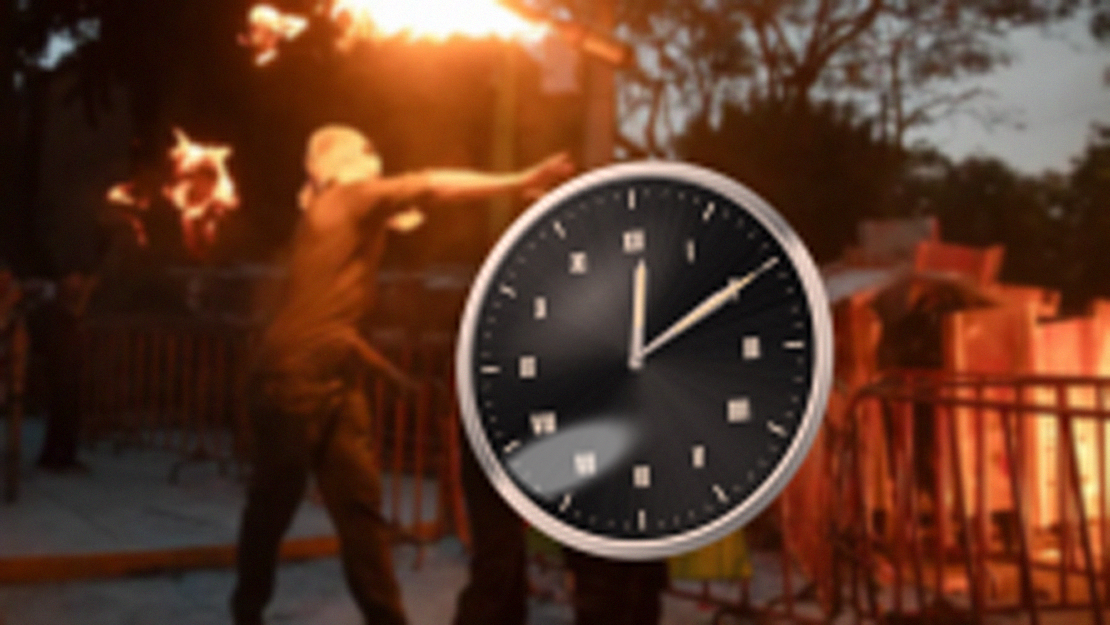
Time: h=12 m=10
